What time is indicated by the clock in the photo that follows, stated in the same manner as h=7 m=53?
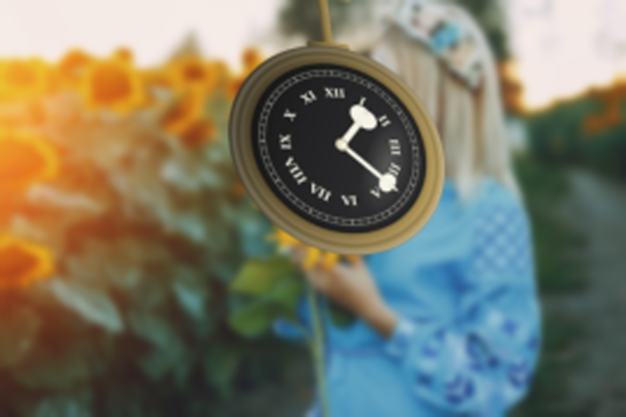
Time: h=1 m=22
